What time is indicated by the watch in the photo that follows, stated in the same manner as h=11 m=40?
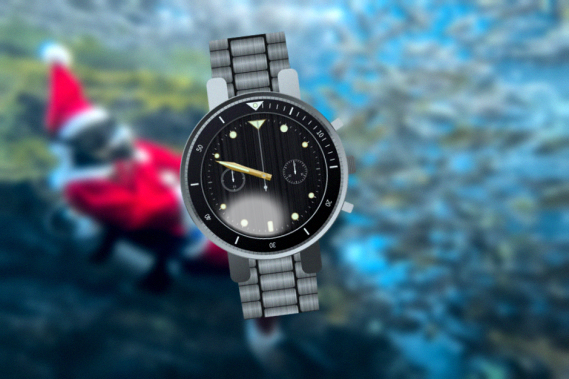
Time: h=9 m=49
